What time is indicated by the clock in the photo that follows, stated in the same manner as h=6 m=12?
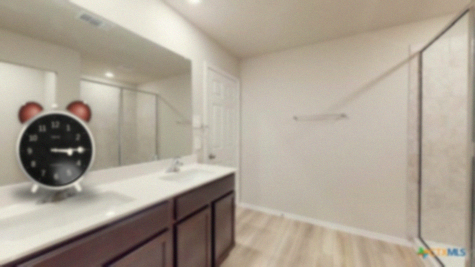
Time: h=3 m=15
